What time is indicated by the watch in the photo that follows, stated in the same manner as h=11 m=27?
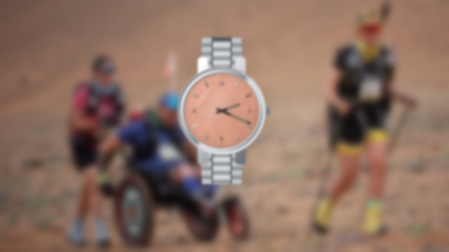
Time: h=2 m=19
